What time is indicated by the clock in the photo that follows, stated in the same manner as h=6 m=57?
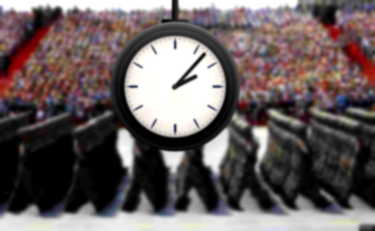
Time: h=2 m=7
